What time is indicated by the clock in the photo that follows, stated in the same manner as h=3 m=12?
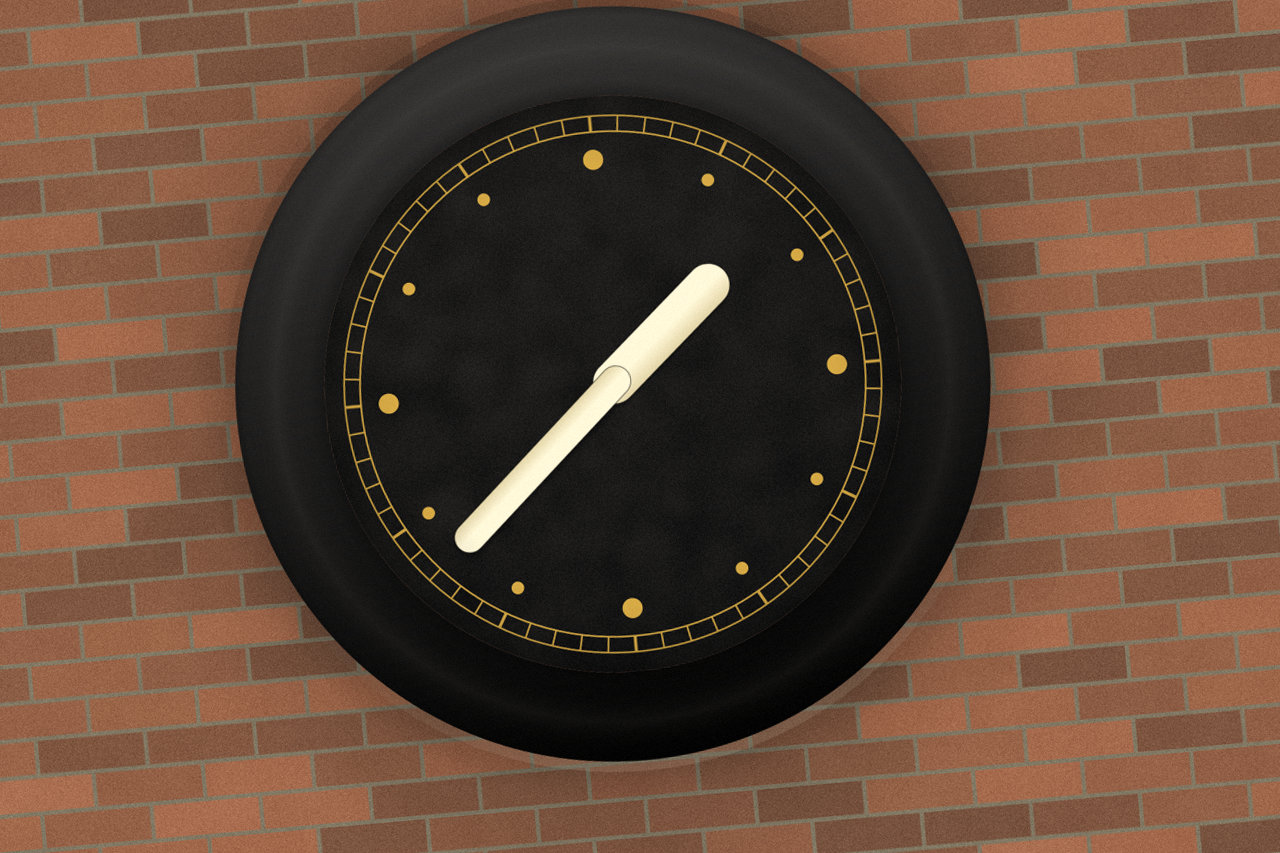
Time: h=1 m=38
